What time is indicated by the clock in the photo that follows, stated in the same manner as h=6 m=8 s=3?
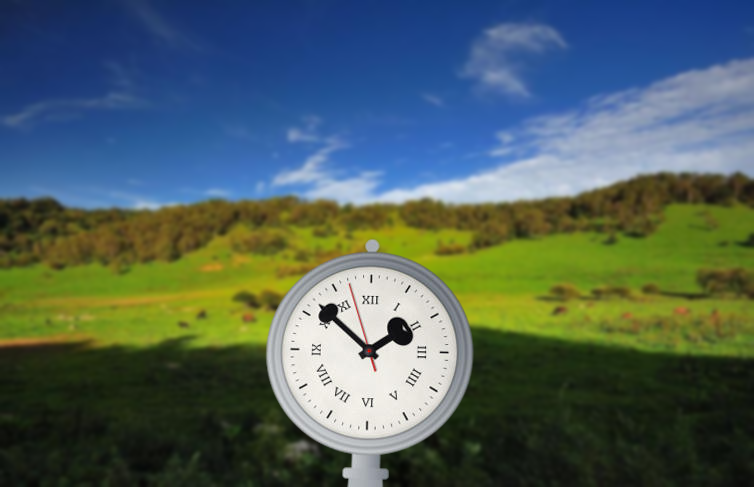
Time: h=1 m=51 s=57
